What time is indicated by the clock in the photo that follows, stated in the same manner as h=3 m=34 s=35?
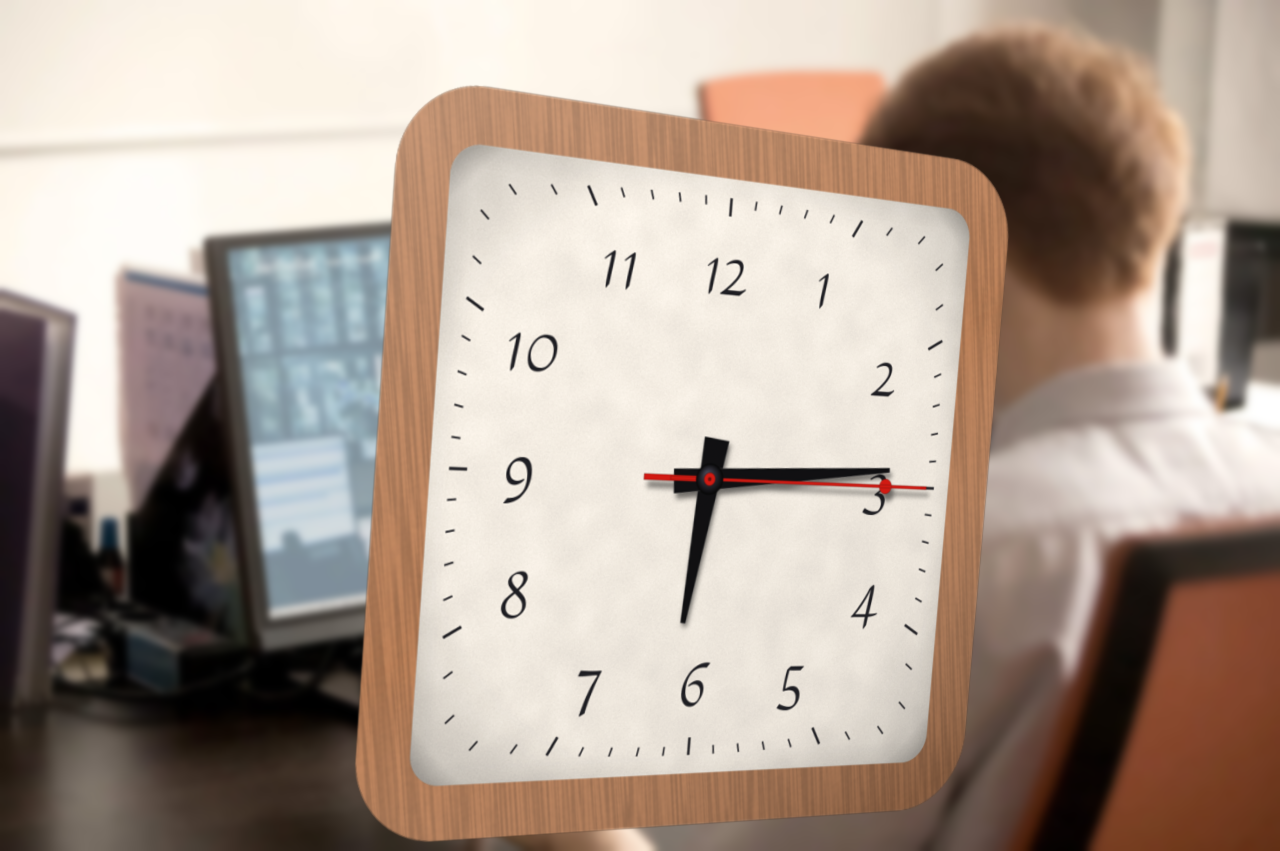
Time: h=6 m=14 s=15
